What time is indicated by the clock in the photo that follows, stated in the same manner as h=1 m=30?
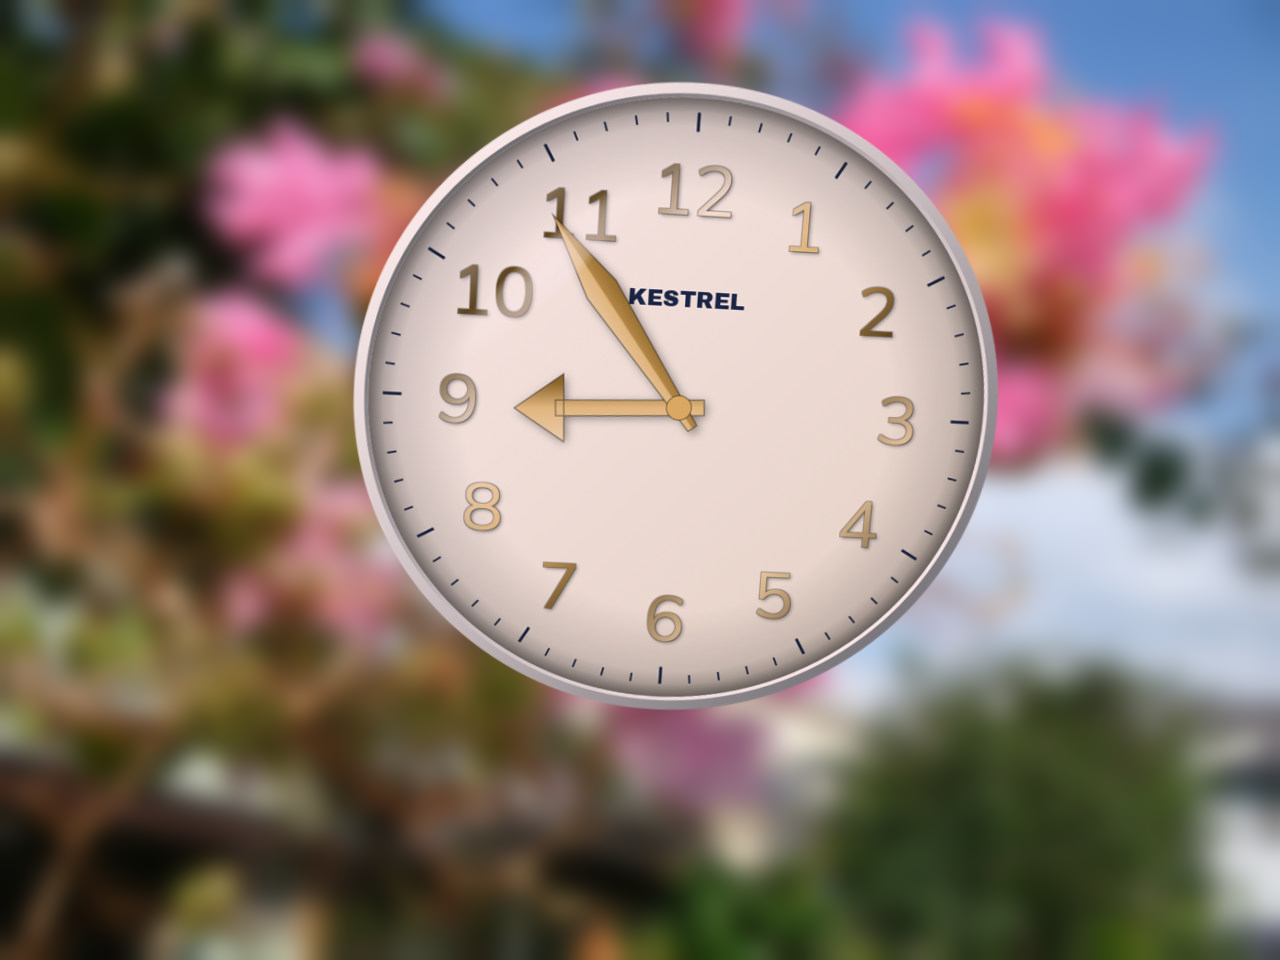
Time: h=8 m=54
